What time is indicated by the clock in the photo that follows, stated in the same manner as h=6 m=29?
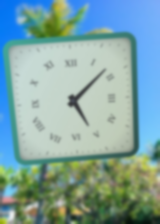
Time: h=5 m=8
